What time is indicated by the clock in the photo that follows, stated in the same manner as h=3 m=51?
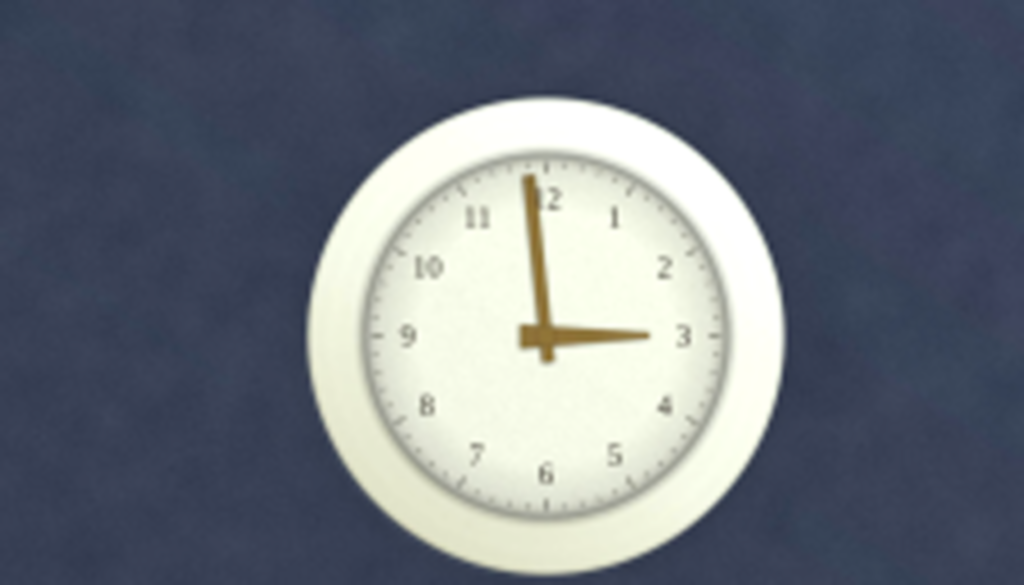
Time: h=2 m=59
